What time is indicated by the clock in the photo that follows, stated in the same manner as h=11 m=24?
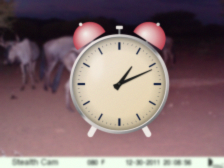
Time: h=1 m=11
